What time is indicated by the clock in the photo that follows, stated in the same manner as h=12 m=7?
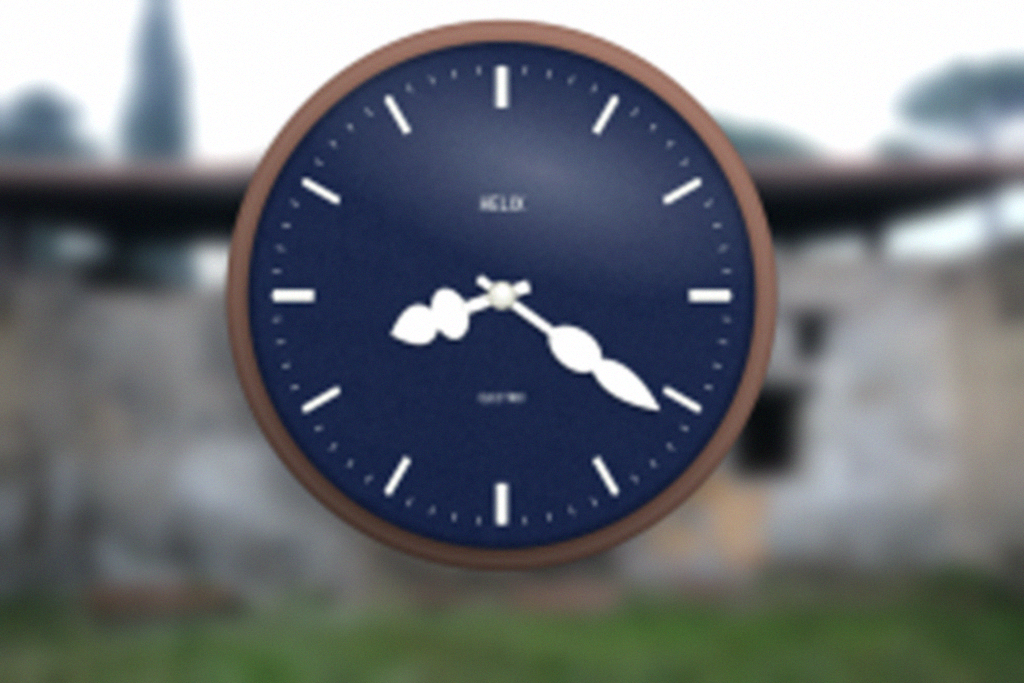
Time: h=8 m=21
